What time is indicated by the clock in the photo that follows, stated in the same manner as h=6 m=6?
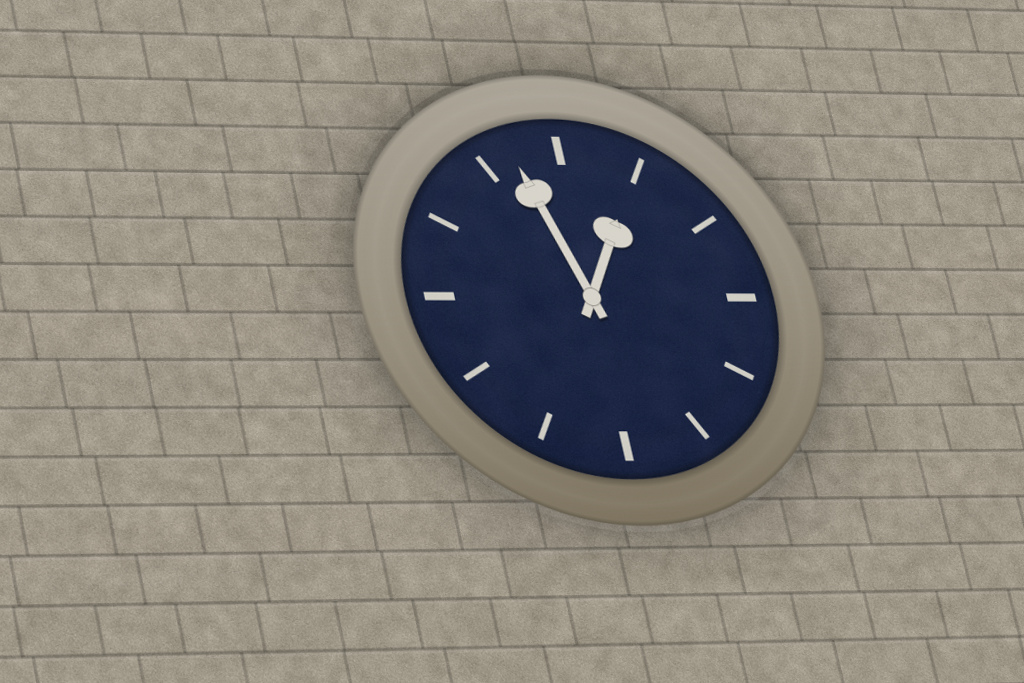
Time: h=12 m=57
